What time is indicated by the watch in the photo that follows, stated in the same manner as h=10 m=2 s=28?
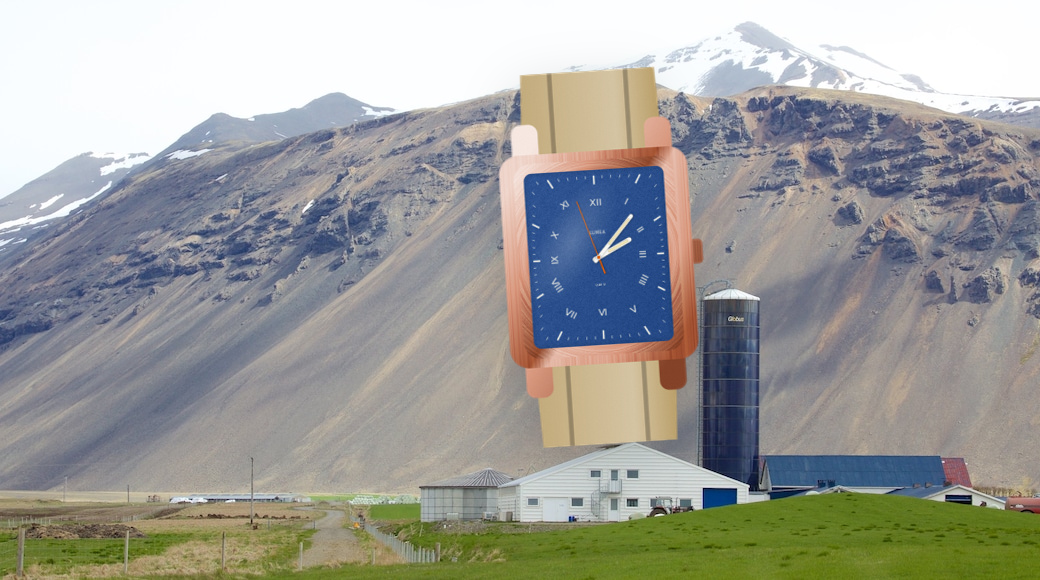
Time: h=2 m=6 s=57
